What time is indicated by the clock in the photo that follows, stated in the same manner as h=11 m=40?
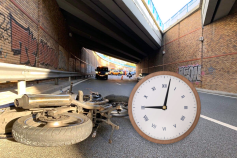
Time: h=9 m=2
